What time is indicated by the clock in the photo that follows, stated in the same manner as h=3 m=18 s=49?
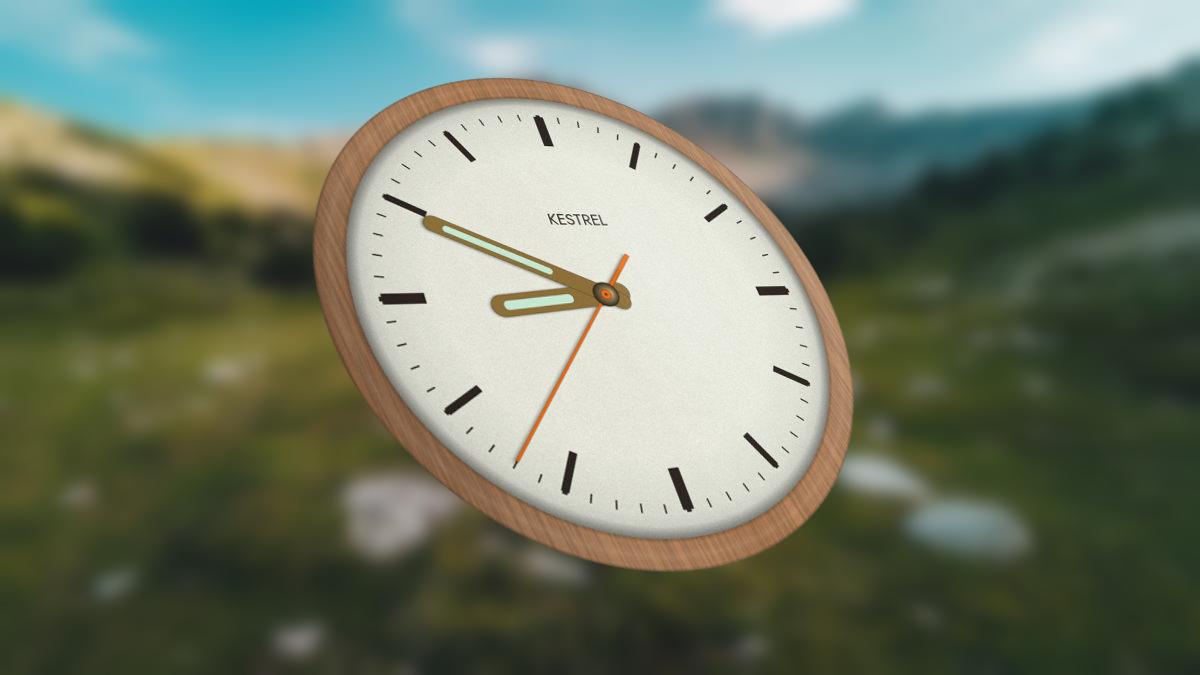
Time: h=8 m=49 s=37
